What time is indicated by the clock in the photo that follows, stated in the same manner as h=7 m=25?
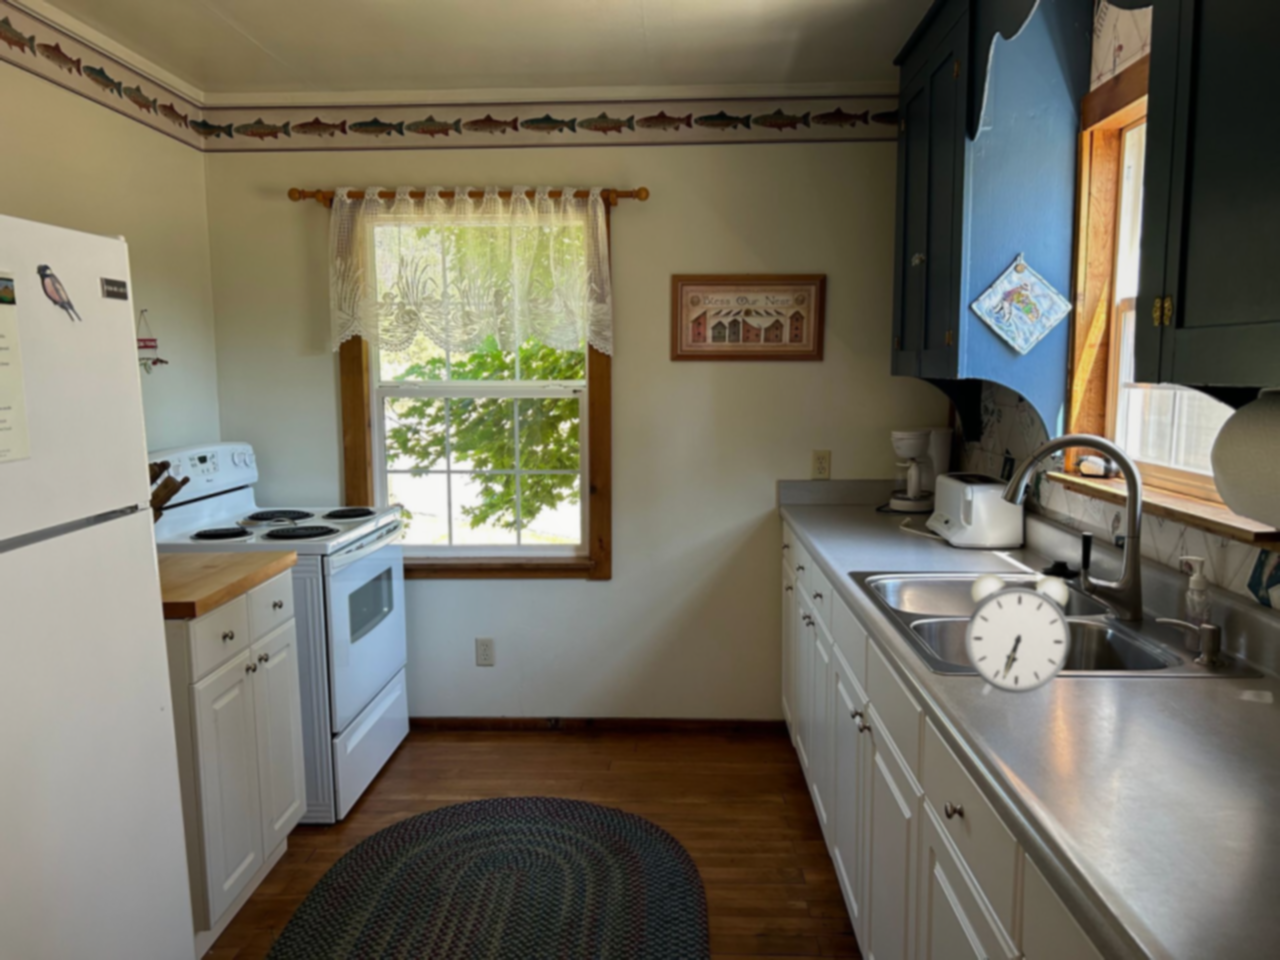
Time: h=6 m=33
